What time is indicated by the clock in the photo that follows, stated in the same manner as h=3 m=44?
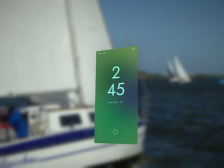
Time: h=2 m=45
